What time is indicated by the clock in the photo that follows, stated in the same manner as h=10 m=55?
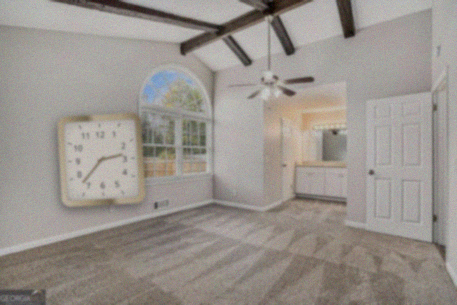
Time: h=2 m=37
